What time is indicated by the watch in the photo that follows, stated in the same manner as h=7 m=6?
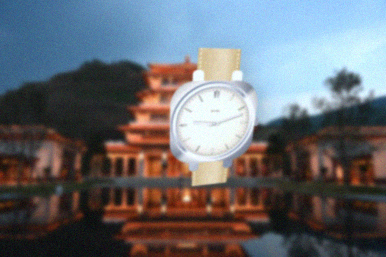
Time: h=9 m=12
